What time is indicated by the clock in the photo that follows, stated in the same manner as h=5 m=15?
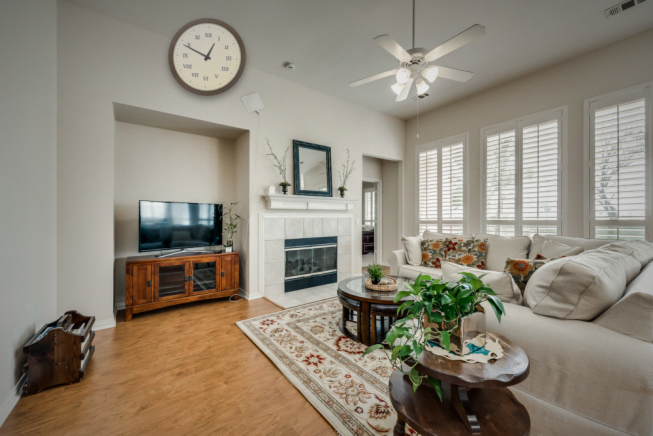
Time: h=12 m=49
